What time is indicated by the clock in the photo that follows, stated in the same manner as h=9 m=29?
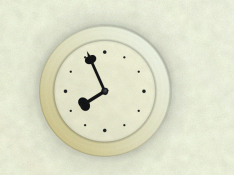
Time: h=7 m=56
